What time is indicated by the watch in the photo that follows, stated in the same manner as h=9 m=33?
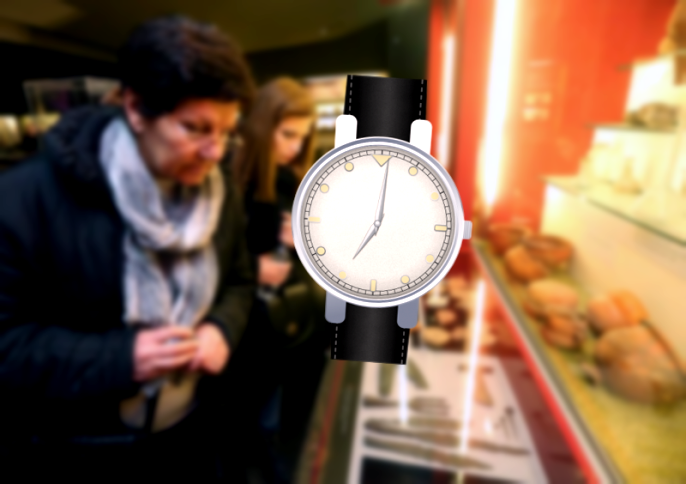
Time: h=7 m=1
